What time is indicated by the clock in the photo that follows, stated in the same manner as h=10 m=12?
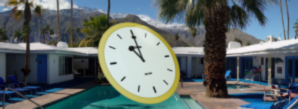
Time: h=11 m=0
